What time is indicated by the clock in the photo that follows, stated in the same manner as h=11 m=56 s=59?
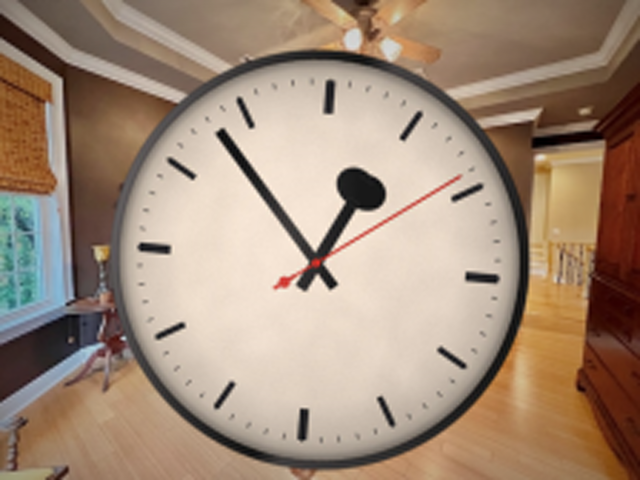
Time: h=12 m=53 s=9
